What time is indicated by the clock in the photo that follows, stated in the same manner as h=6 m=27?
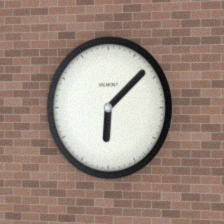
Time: h=6 m=8
